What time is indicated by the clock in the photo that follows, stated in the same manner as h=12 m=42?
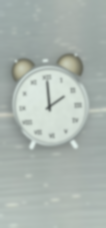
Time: h=2 m=0
